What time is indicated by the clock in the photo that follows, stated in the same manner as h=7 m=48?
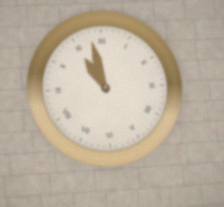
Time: h=10 m=58
